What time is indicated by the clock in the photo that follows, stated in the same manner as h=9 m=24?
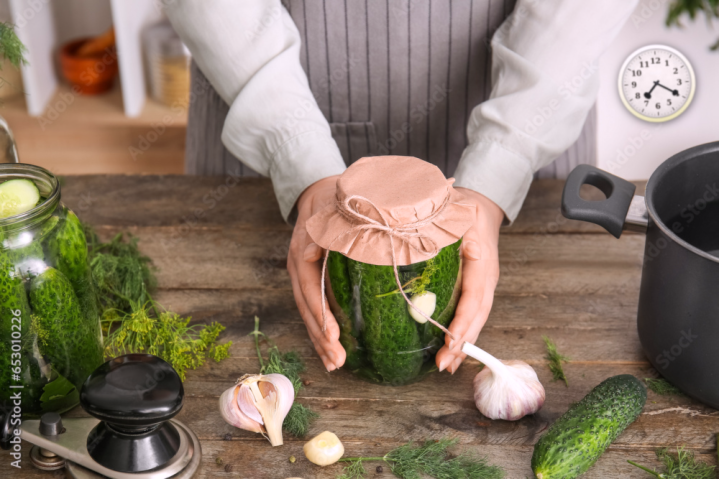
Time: h=7 m=20
